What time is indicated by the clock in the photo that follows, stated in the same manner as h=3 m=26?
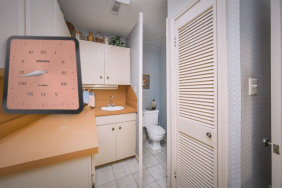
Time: h=8 m=43
